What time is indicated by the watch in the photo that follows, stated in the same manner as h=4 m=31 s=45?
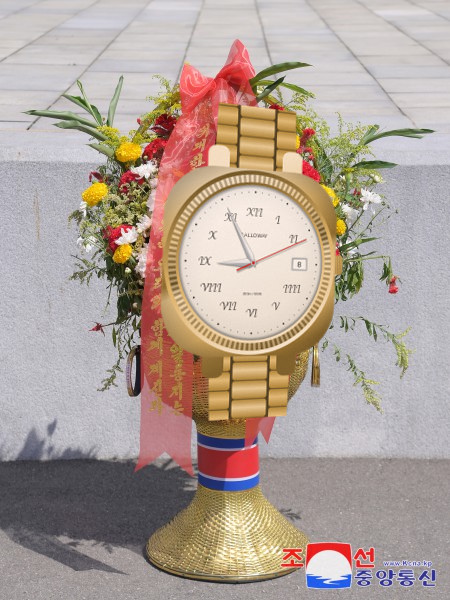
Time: h=8 m=55 s=11
